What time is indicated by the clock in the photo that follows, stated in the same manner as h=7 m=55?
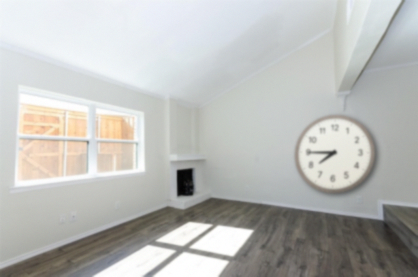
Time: h=7 m=45
